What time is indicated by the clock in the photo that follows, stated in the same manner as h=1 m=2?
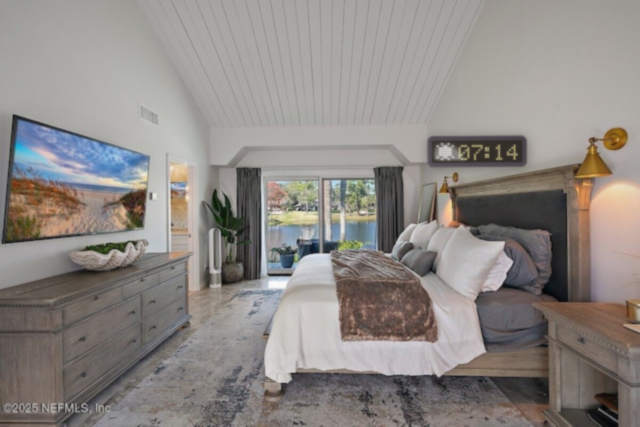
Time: h=7 m=14
